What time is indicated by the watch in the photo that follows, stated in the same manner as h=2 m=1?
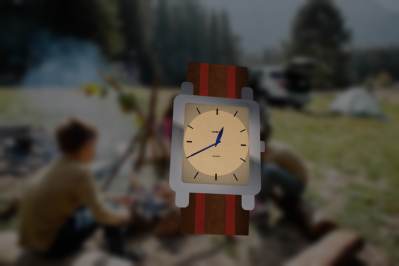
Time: h=12 m=40
